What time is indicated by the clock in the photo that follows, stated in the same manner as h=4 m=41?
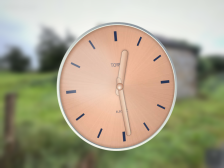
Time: h=12 m=29
